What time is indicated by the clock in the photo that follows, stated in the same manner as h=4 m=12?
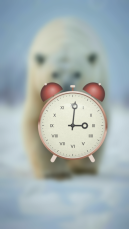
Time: h=3 m=1
